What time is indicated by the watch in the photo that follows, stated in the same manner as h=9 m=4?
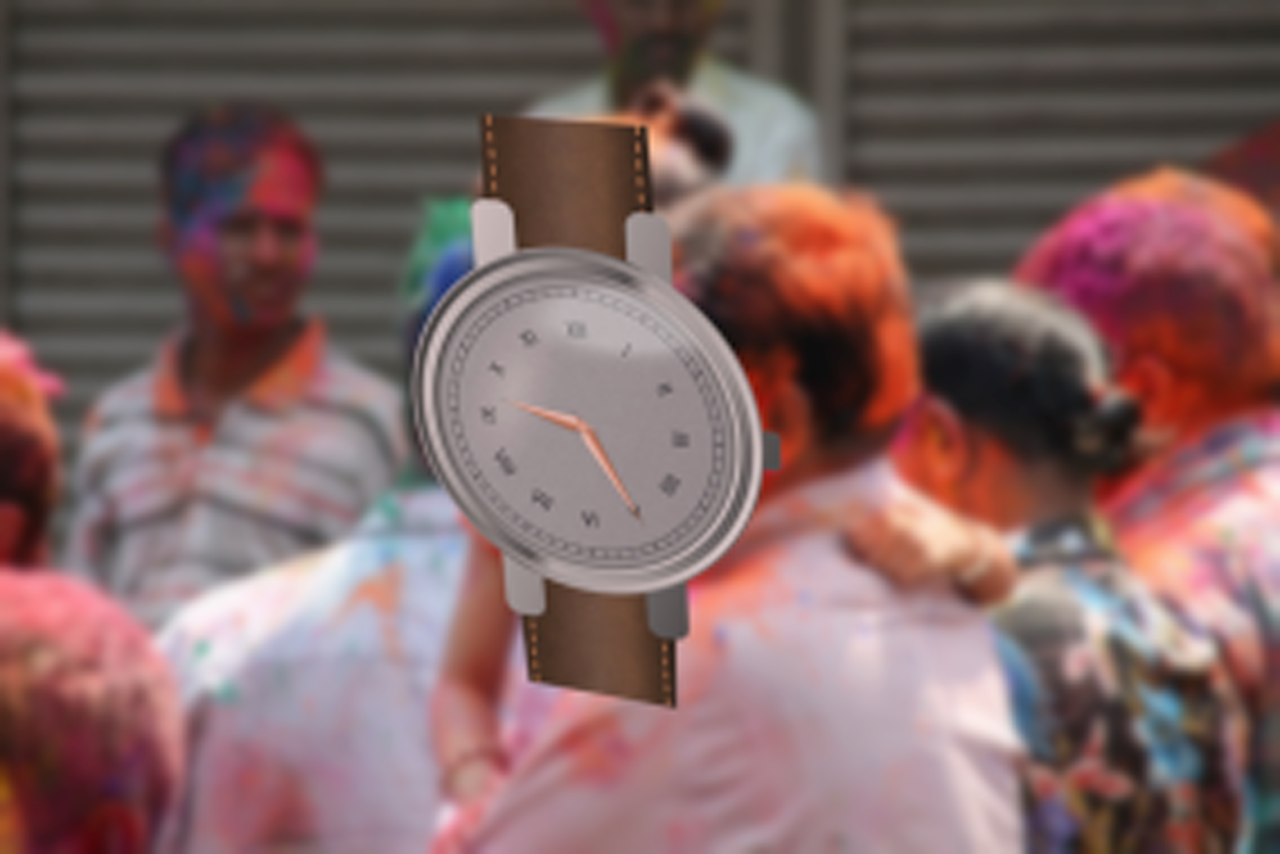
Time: h=9 m=25
